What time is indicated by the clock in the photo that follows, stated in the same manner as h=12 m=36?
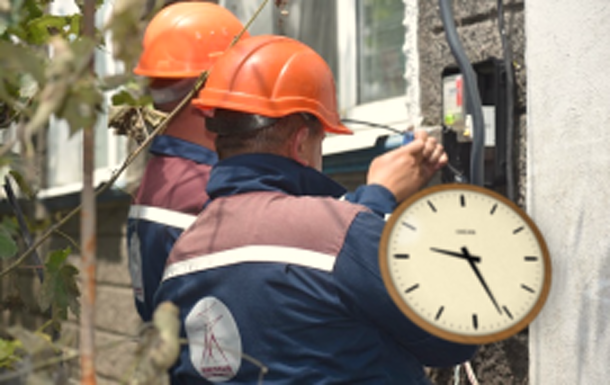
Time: h=9 m=26
